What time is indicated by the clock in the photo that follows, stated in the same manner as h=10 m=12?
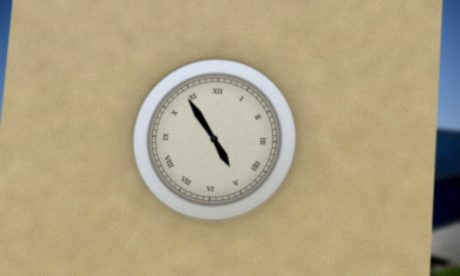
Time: h=4 m=54
